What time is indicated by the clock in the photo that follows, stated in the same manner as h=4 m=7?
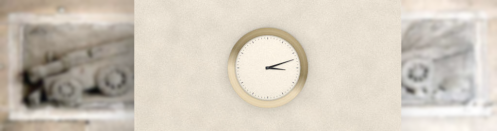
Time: h=3 m=12
